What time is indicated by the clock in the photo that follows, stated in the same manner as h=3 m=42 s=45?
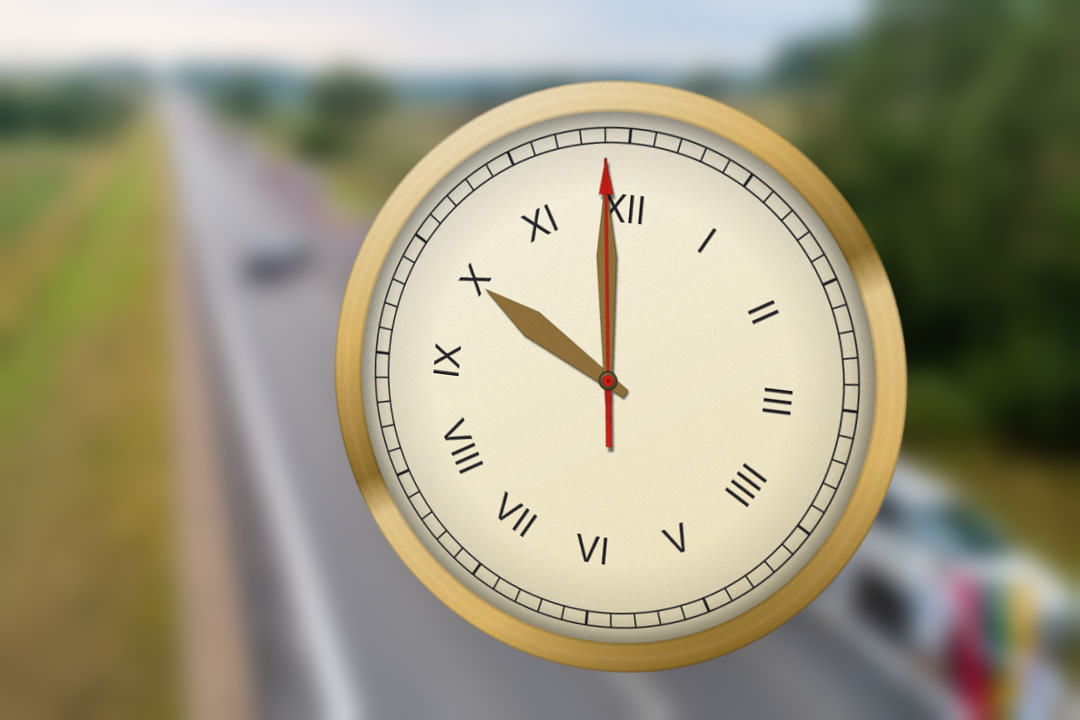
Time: h=9 m=58 s=59
